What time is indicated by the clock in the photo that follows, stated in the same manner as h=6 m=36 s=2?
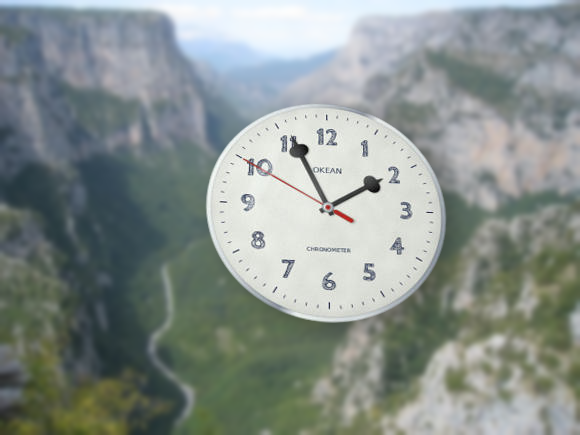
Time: h=1 m=55 s=50
